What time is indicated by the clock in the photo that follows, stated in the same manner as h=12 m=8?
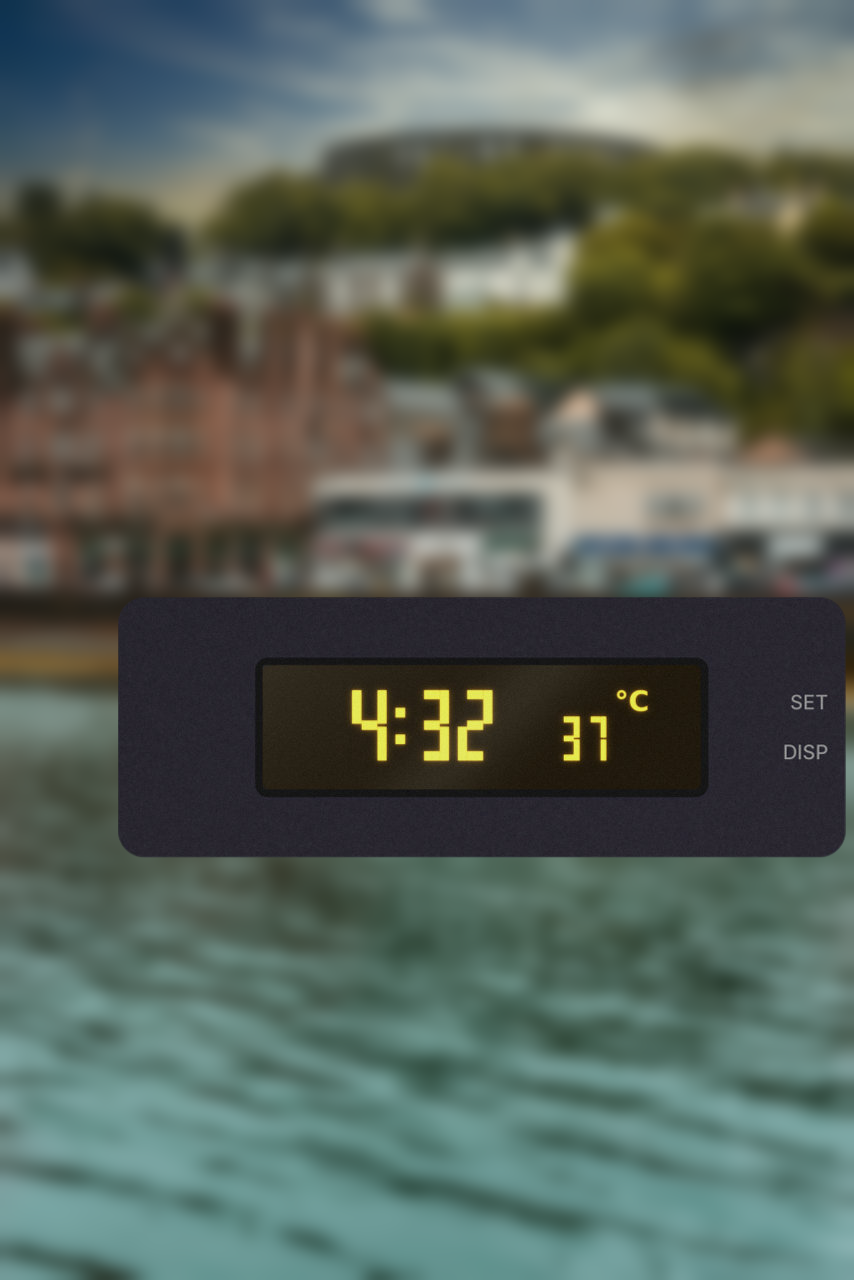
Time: h=4 m=32
